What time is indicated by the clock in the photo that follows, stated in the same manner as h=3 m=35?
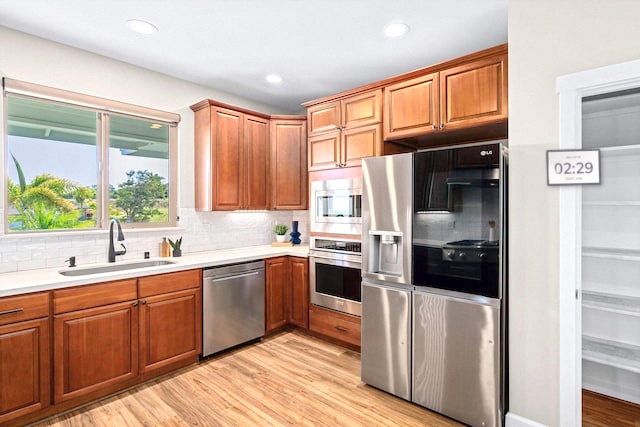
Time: h=2 m=29
